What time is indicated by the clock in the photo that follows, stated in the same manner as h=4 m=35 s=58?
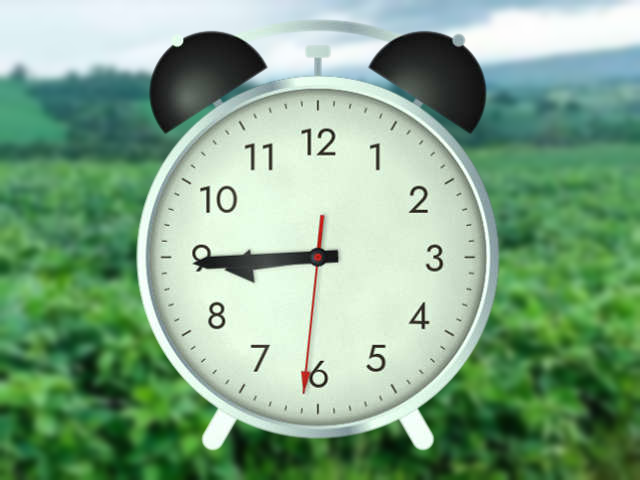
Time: h=8 m=44 s=31
